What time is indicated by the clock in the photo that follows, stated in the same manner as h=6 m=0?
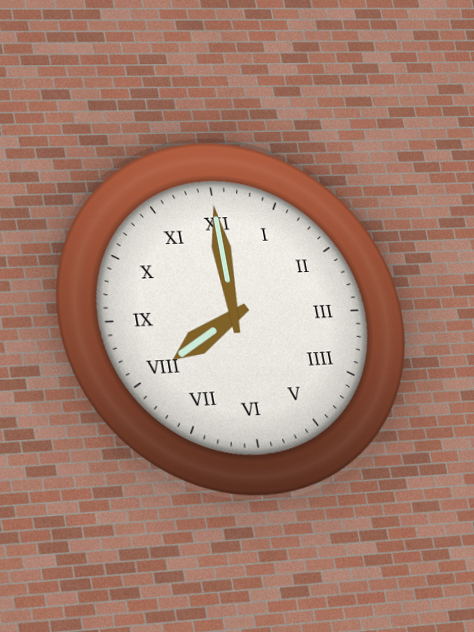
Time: h=8 m=0
